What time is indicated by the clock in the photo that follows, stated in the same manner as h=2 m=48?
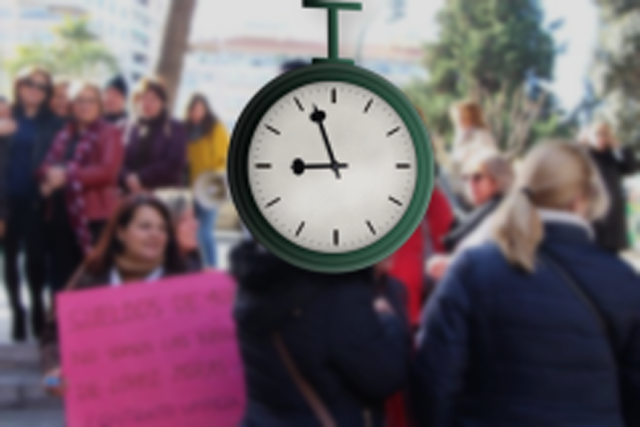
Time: h=8 m=57
